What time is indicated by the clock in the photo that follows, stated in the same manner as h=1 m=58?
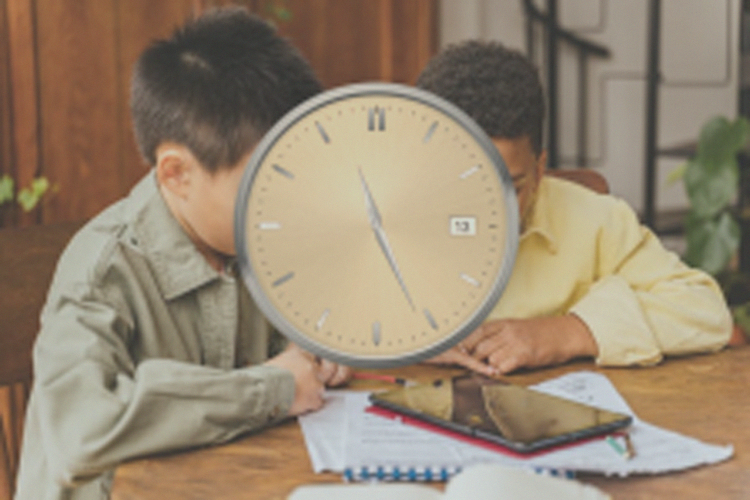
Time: h=11 m=26
